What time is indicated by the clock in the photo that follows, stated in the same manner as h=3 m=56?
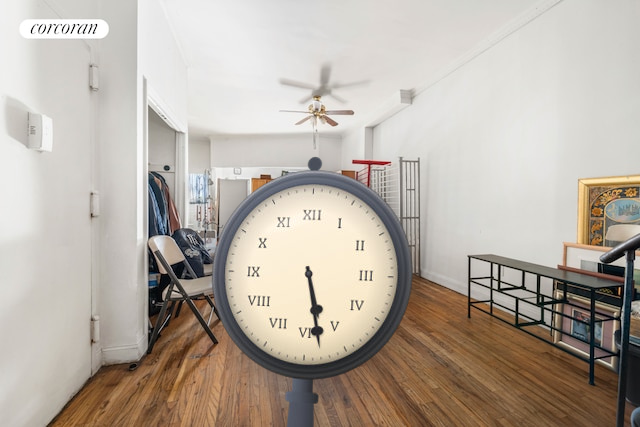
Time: h=5 m=28
